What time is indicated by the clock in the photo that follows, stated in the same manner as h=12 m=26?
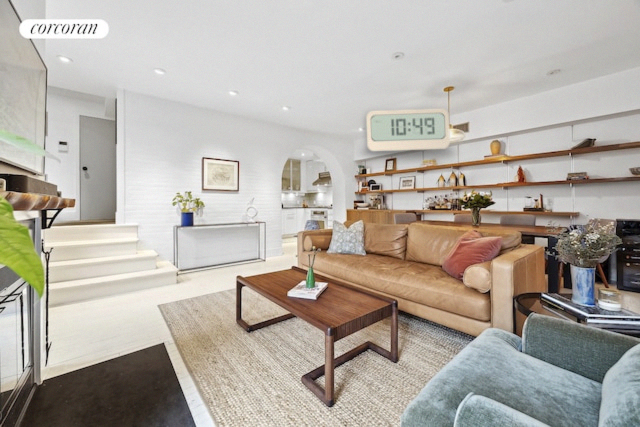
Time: h=10 m=49
